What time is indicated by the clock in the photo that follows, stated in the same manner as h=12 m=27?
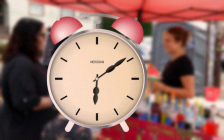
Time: h=6 m=9
